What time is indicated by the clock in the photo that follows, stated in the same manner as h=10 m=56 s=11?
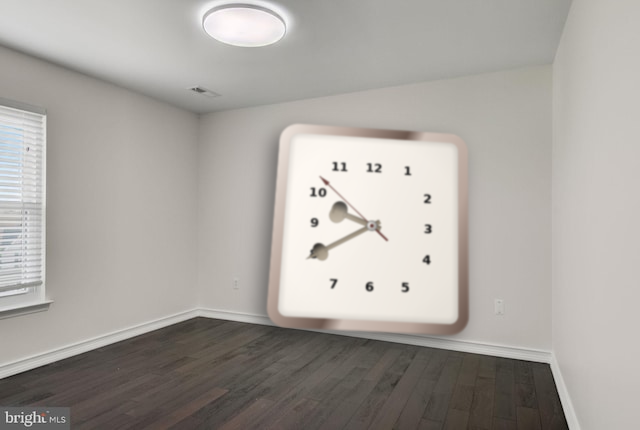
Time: h=9 m=39 s=52
